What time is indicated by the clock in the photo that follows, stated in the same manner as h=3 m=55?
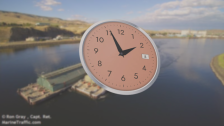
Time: h=1 m=56
